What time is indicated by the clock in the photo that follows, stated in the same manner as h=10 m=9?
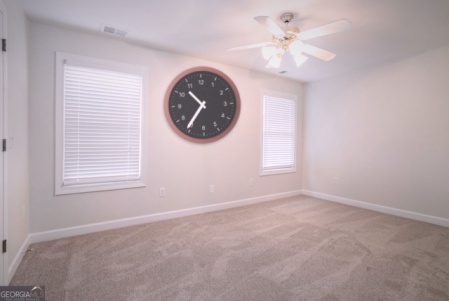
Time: h=10 m=36
